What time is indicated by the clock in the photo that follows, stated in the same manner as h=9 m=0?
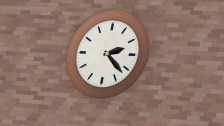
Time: h=2 m=22
